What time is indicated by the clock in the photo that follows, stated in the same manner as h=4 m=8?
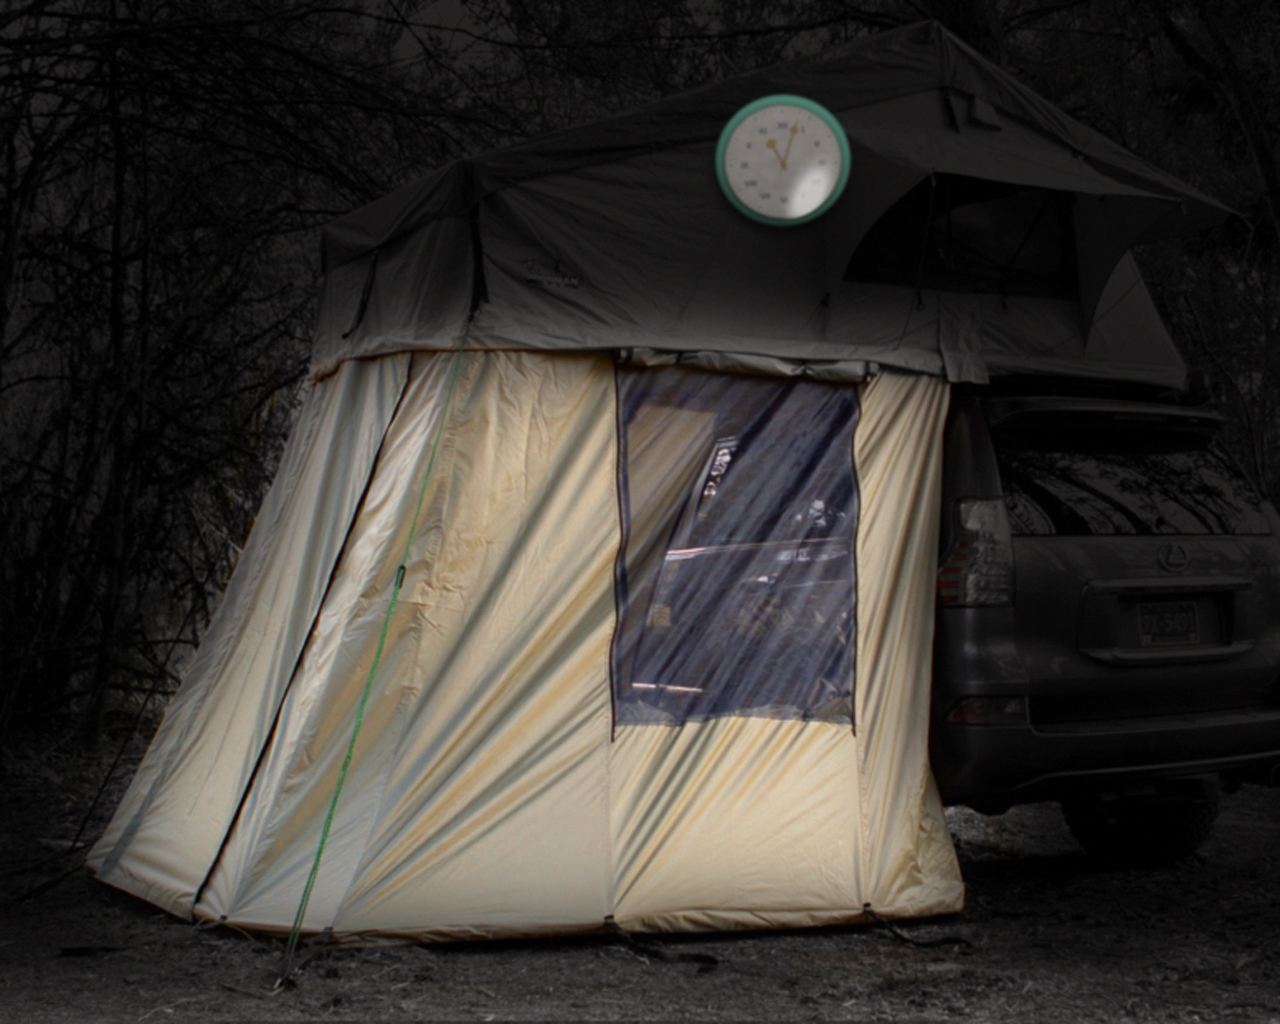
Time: h=11 m=3
